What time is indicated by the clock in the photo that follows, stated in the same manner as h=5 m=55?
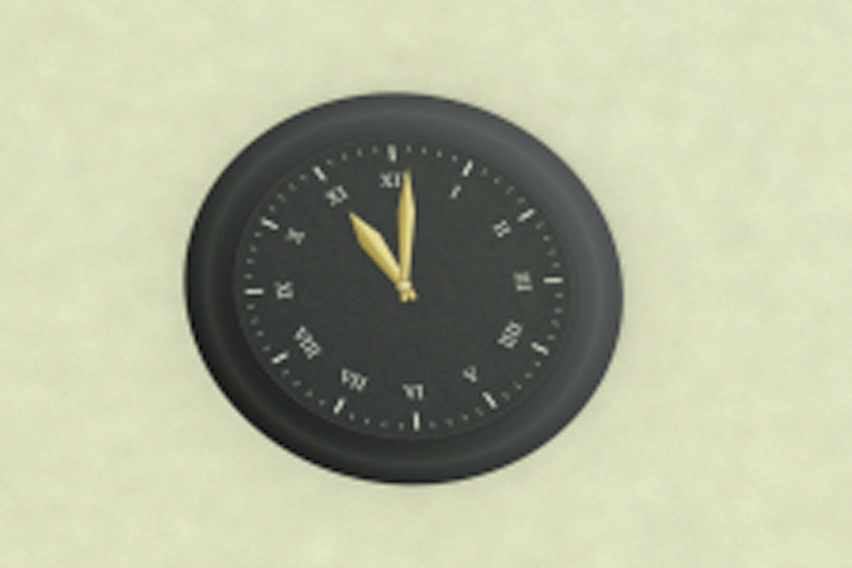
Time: h=11 m=1
